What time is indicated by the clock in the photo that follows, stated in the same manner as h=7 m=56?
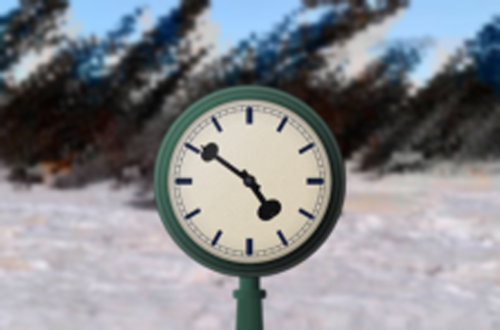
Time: h=4 m=51
